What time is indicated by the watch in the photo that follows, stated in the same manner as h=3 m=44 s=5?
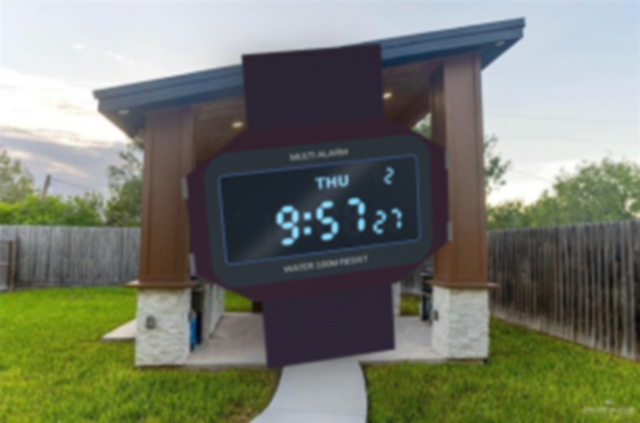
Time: h=9 m=57 s=27
